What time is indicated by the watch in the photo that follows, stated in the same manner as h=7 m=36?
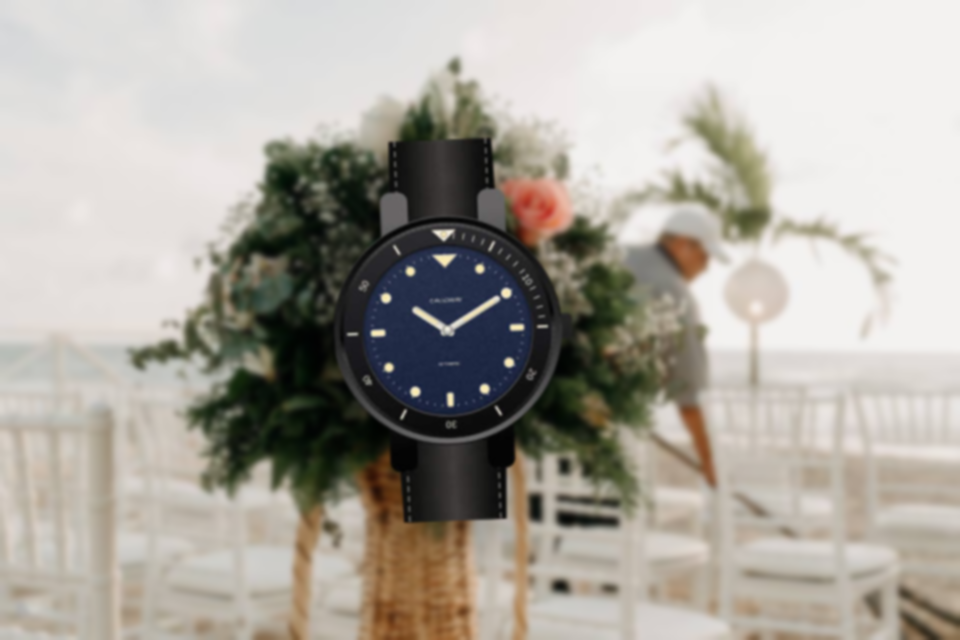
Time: h=10 m=10
